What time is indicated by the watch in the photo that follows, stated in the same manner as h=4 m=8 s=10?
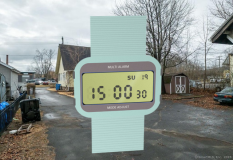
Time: h=15 m=0 s=30
